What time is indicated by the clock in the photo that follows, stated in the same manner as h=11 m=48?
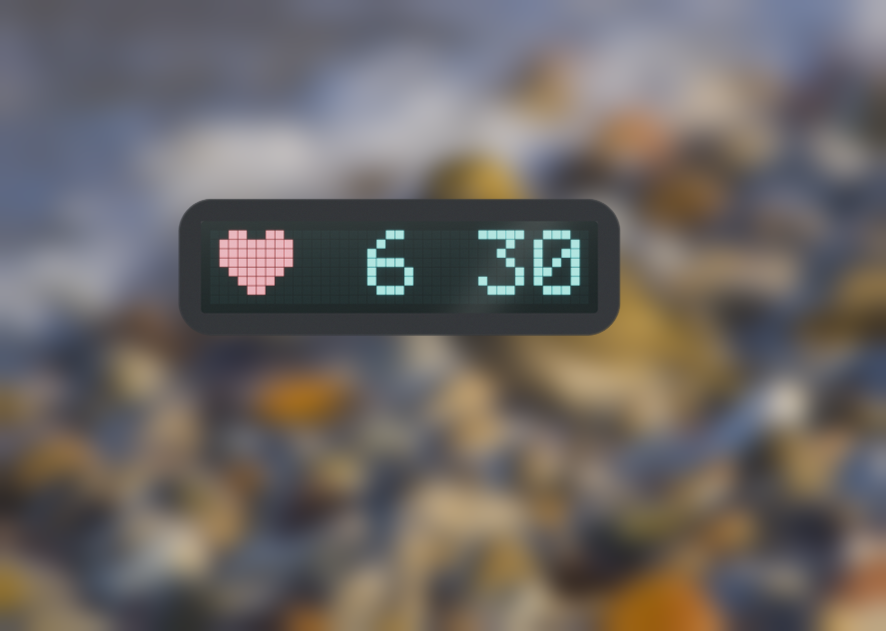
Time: h=6 m=30
